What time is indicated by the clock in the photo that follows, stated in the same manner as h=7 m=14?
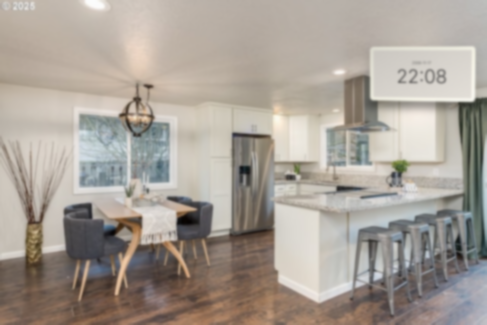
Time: h=22 m=8
